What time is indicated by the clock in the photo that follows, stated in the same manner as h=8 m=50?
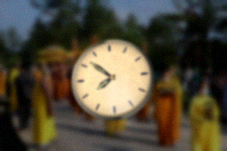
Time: h=7 m=52
